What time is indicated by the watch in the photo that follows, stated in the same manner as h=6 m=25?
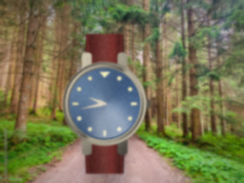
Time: h=9 m=43
